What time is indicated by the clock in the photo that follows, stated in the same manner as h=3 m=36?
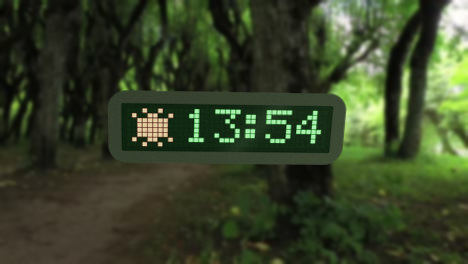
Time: h=13 m=54
